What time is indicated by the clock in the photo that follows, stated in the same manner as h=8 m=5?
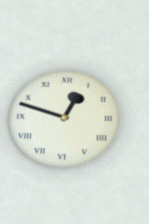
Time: h=12 m=48
